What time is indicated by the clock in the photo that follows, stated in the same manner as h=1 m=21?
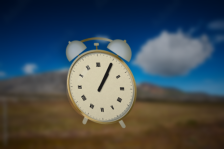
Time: h=1 m=5
